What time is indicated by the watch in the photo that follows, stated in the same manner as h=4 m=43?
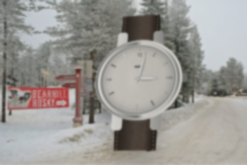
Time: h=3 m=2
